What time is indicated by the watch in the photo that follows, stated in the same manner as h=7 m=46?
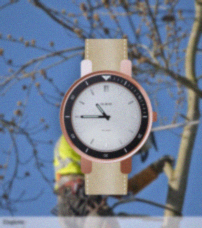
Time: h=10 m=45
